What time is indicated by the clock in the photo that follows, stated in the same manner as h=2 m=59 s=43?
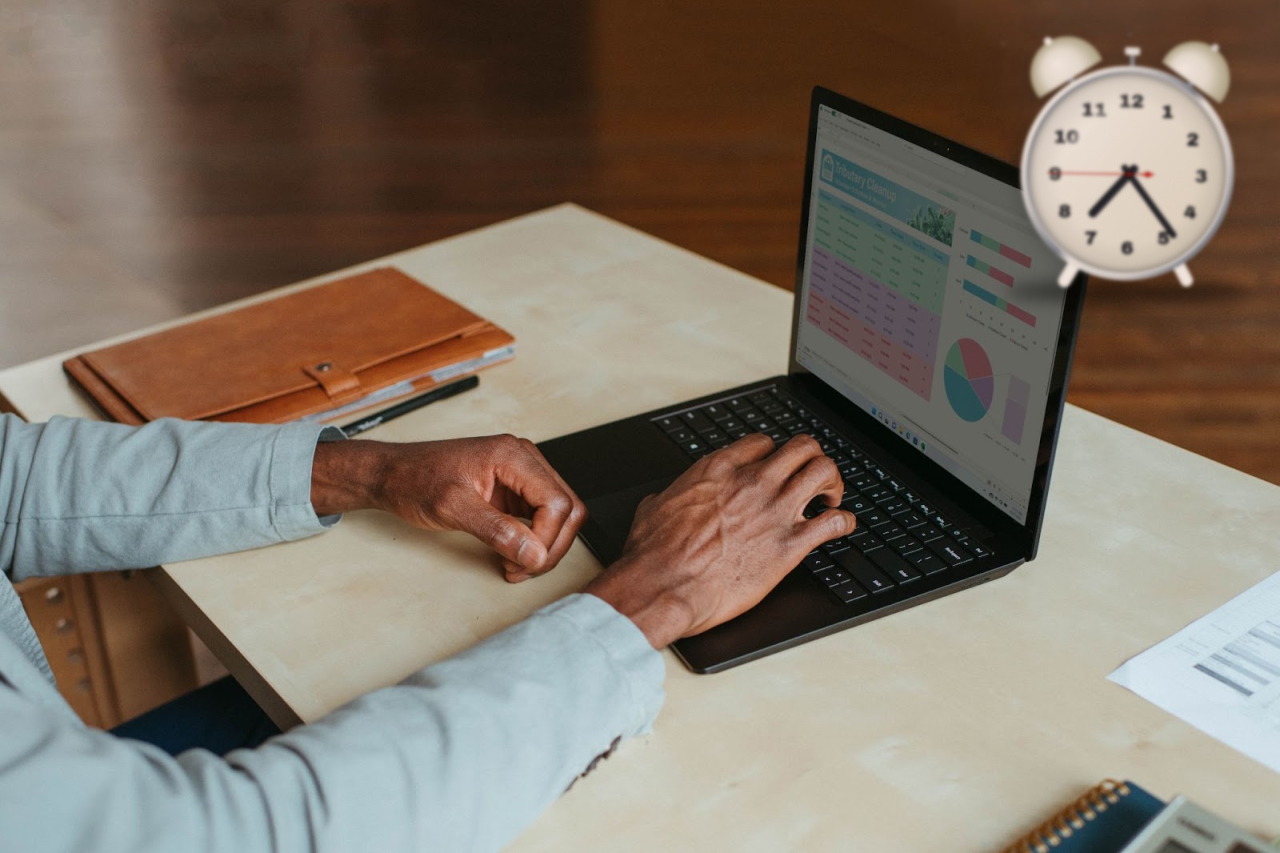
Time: h=7 m=23 s=45
